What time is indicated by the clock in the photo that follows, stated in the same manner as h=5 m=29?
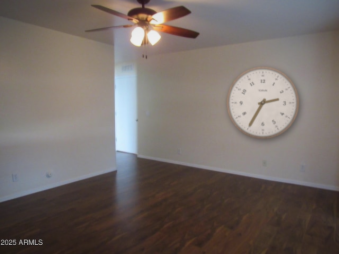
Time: h=2 m=35
